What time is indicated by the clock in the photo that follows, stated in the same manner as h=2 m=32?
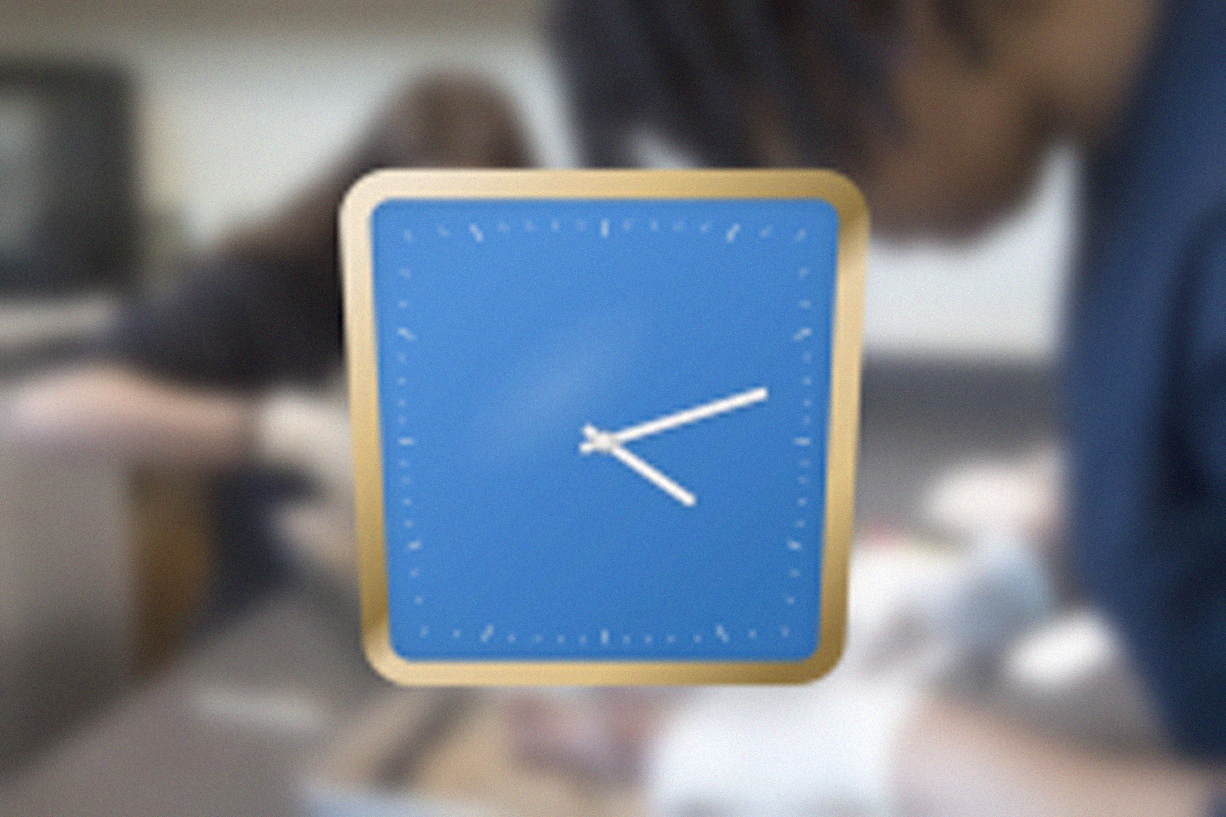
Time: h=4 m=12
